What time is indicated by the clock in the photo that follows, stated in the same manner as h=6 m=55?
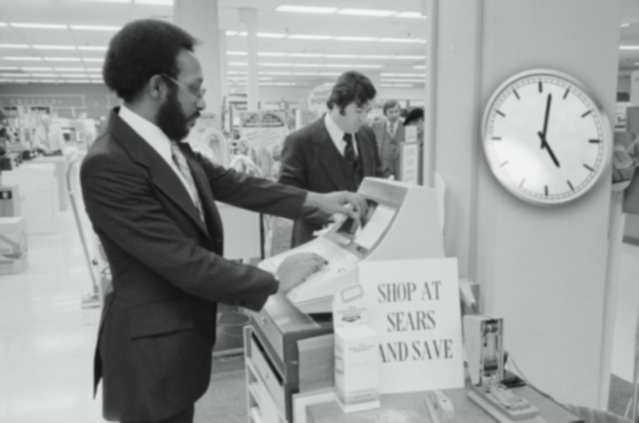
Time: h=5 m=2
